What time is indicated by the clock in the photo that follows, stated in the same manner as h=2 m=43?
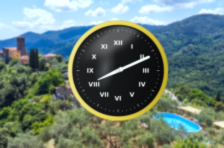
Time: h=8 m=11
